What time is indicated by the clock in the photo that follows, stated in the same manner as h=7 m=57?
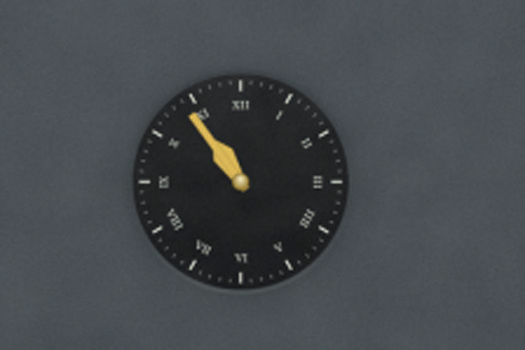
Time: h=10 m=54
